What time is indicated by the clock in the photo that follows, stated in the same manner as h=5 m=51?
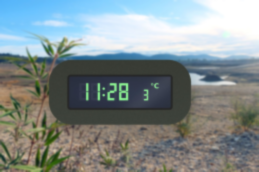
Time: h=11 m=28
